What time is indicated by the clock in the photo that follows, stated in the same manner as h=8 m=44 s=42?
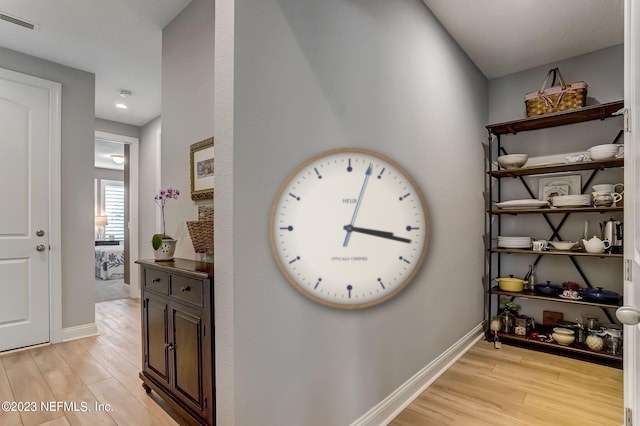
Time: h=3 m=17 s=3
